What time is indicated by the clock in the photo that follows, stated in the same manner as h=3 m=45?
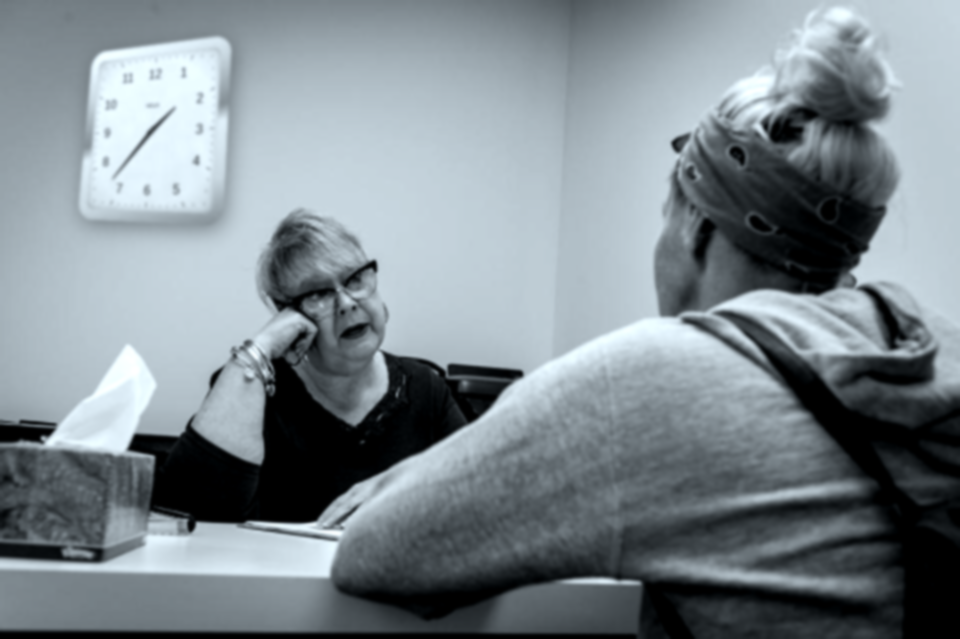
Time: h=1 m=37
